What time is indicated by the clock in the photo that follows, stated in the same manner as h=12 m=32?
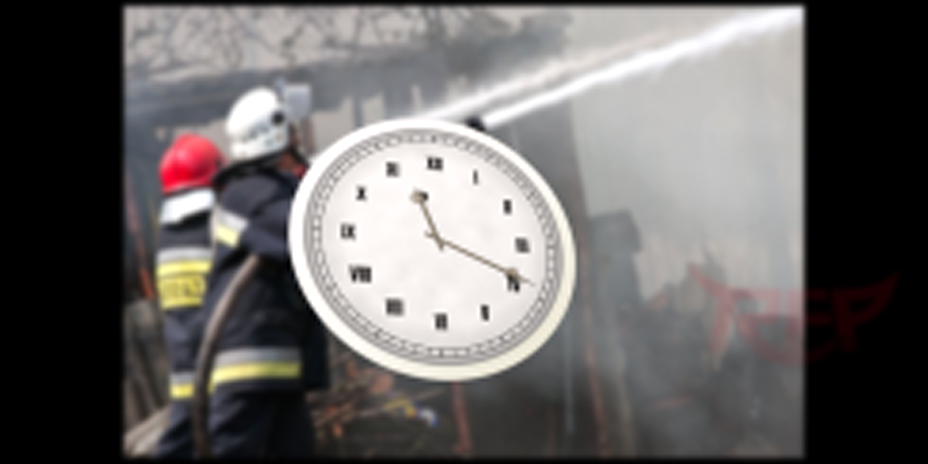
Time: h=11 m=19
